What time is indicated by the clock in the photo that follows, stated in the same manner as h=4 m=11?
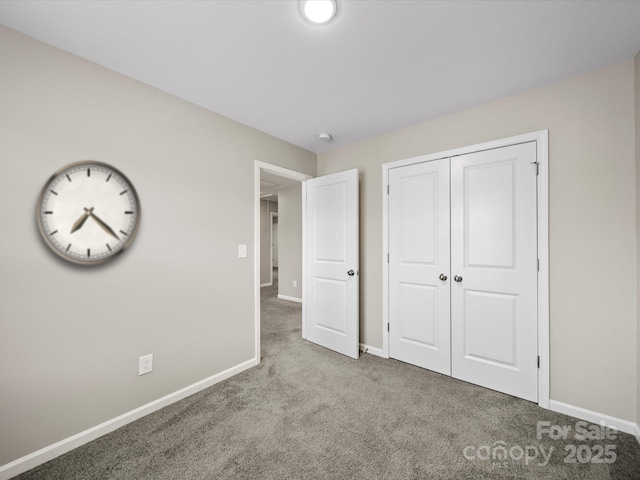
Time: h=7 m=22
